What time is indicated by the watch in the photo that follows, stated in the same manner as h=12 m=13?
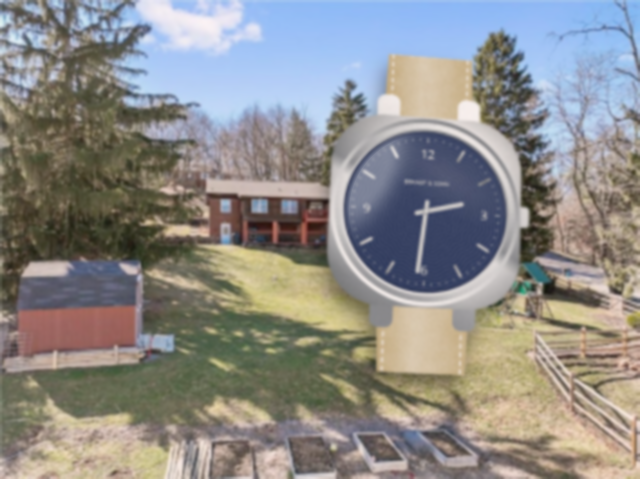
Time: h=2 m=31
